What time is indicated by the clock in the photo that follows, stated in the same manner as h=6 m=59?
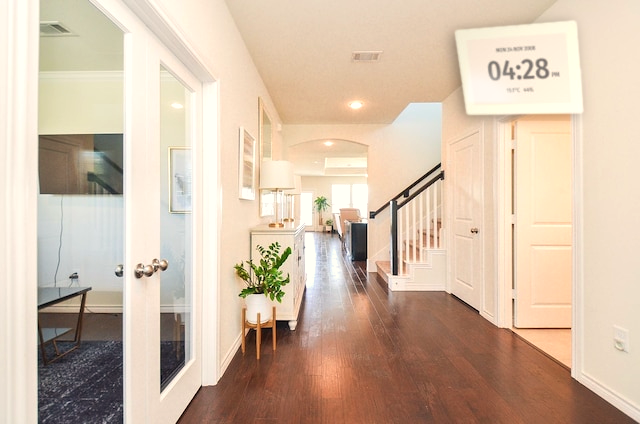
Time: h=4 m=28
